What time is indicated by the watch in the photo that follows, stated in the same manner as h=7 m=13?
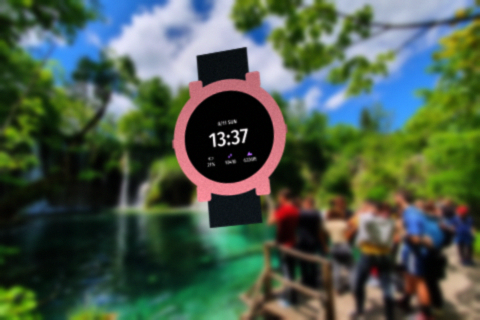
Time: h=13 m=37
